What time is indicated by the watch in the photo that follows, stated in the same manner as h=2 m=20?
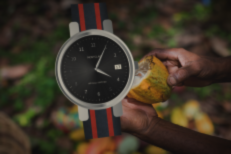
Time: h=4 m=5
